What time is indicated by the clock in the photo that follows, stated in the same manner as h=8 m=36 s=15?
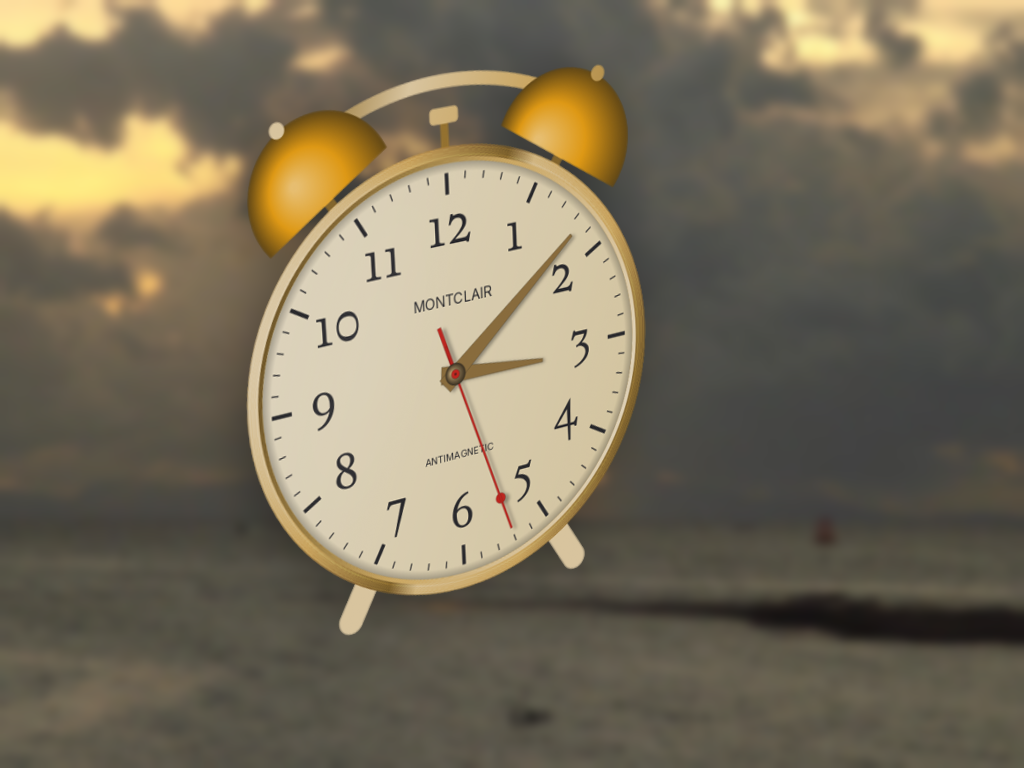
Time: h=3 m=8 s=27
